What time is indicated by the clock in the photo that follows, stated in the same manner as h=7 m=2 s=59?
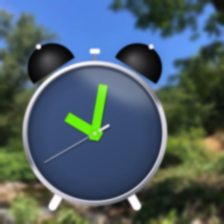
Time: h=10 m=1 s=40
